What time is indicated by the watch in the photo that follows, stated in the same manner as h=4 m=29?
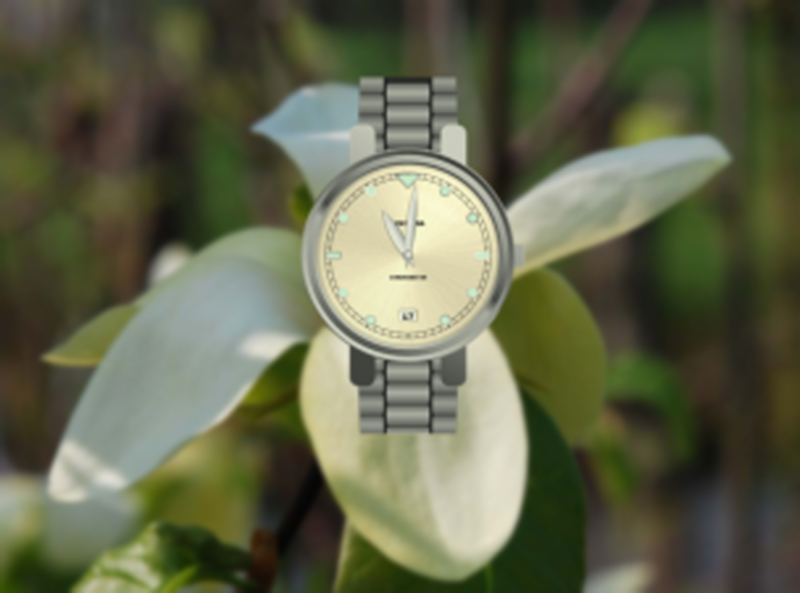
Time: h=11 m=1
